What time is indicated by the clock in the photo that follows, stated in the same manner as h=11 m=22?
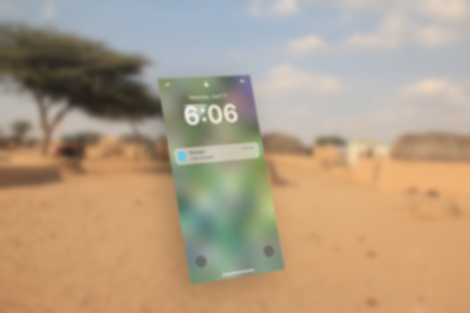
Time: h=6 m=6
